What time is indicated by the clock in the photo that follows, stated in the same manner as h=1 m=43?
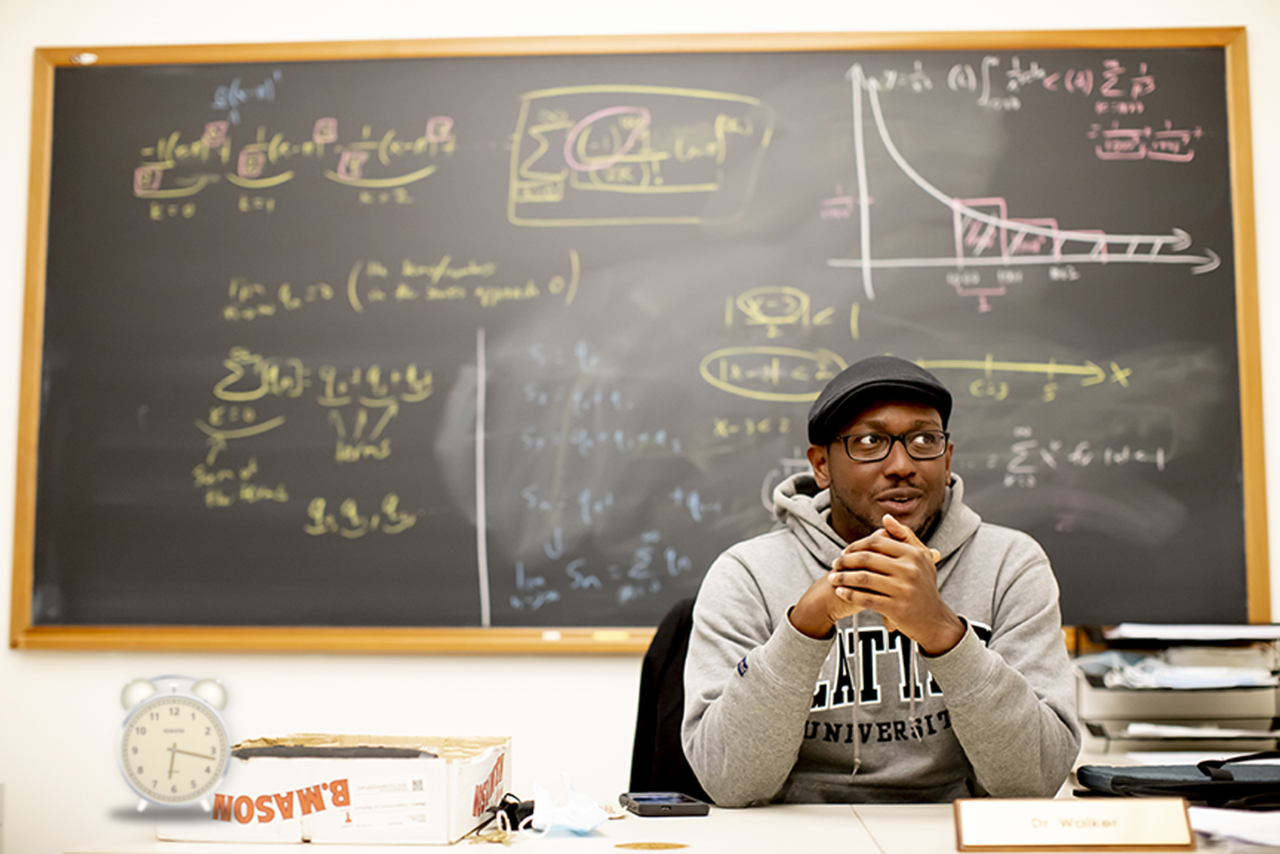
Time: h=6 m=17
